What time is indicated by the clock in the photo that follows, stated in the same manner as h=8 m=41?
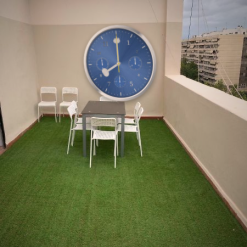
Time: h=8 m=0
